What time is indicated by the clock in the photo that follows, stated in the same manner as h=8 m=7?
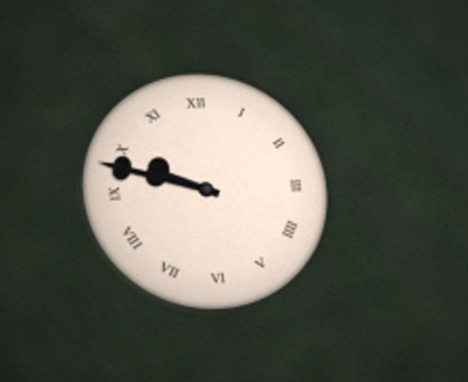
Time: h=9 m=48
